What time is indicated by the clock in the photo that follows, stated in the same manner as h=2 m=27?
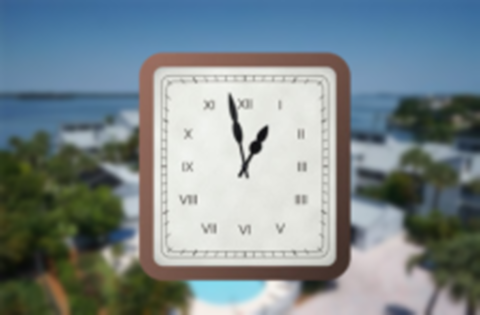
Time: h=12 m=58
